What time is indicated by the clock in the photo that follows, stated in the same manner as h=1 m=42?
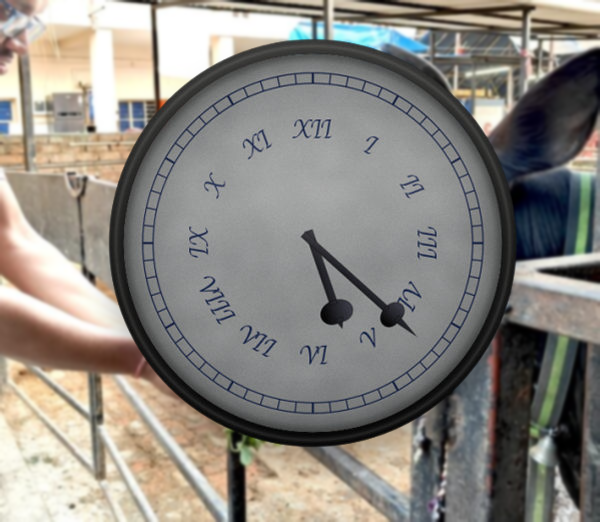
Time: h=5 m=22
